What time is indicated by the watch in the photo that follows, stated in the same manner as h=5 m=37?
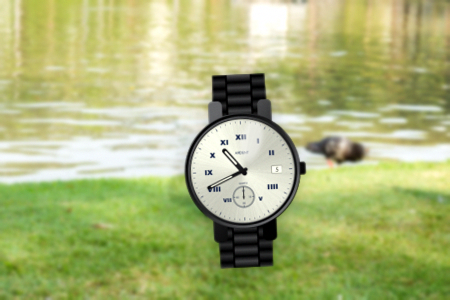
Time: h=10 m=41
